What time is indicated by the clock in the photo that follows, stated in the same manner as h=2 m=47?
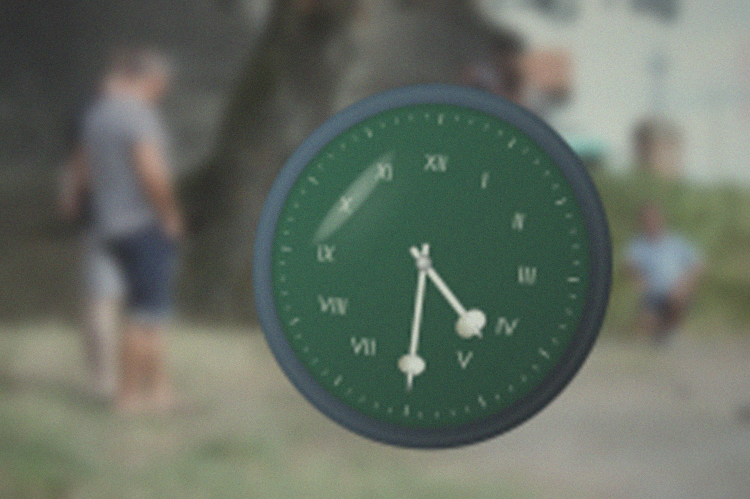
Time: h=4 m=30
